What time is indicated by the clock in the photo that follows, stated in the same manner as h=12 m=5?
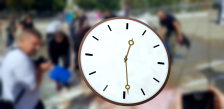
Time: h=12 m=29
